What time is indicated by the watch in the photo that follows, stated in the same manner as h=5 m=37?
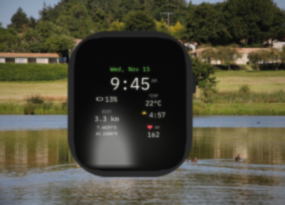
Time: h=9 m=45
